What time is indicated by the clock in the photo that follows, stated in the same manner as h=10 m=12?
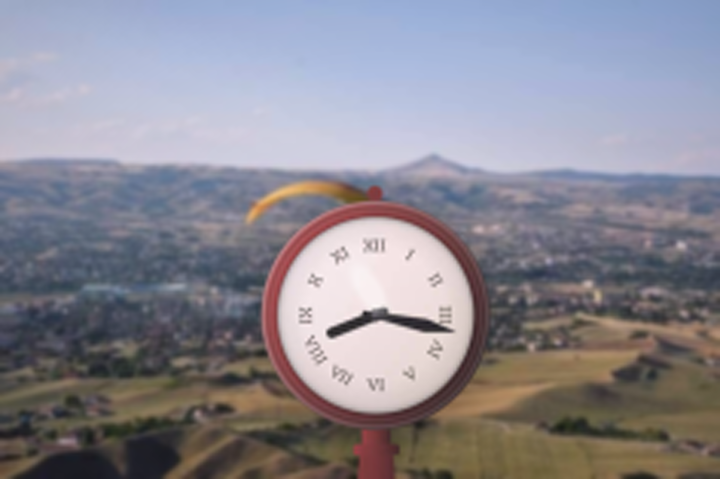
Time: h=8 m=17
